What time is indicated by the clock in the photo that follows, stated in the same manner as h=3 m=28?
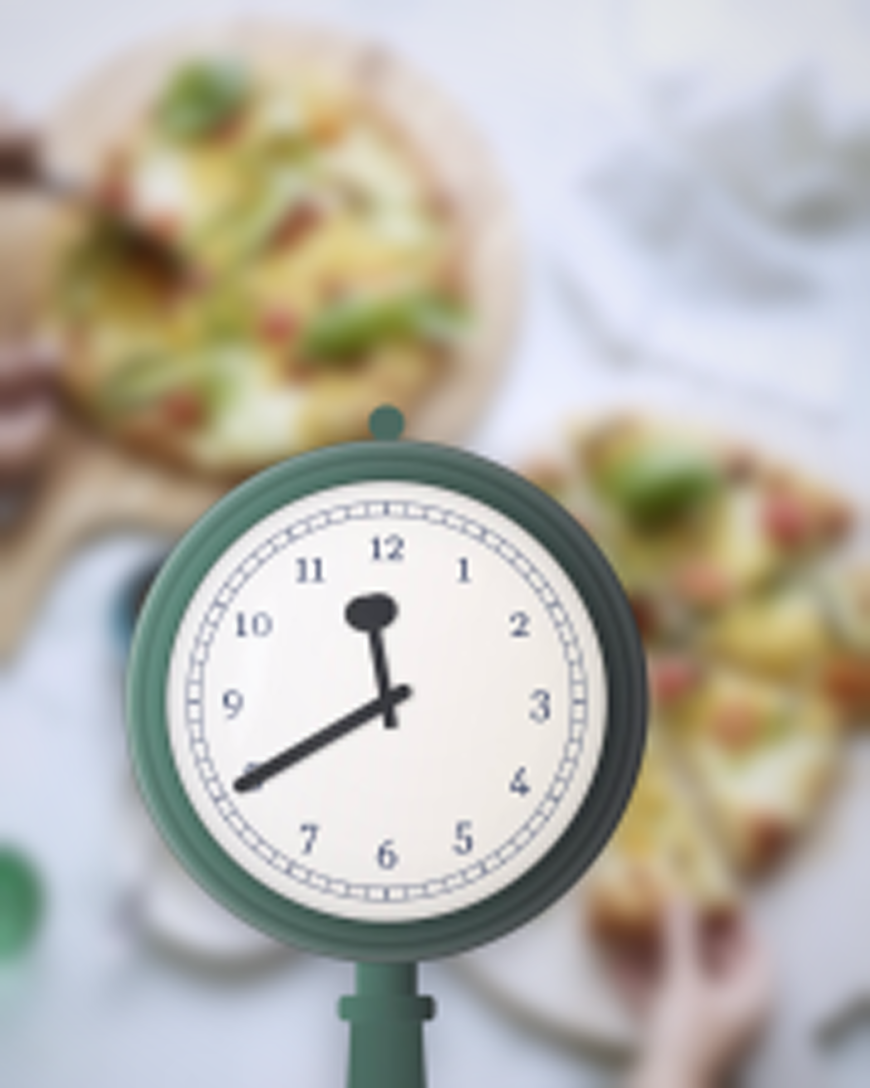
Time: h=11 m=40
